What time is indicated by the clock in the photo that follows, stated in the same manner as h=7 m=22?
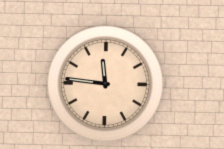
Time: h=11 m=46
